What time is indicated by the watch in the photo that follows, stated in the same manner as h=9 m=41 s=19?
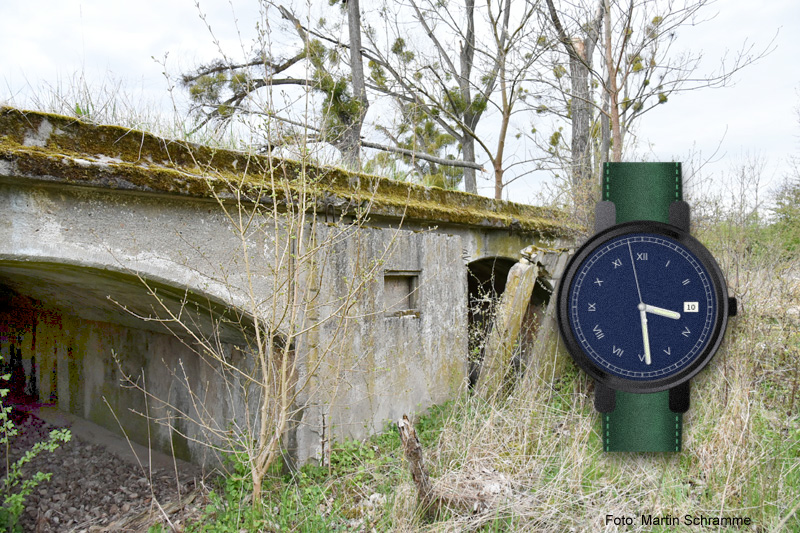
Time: h=3 m=28 s=58
